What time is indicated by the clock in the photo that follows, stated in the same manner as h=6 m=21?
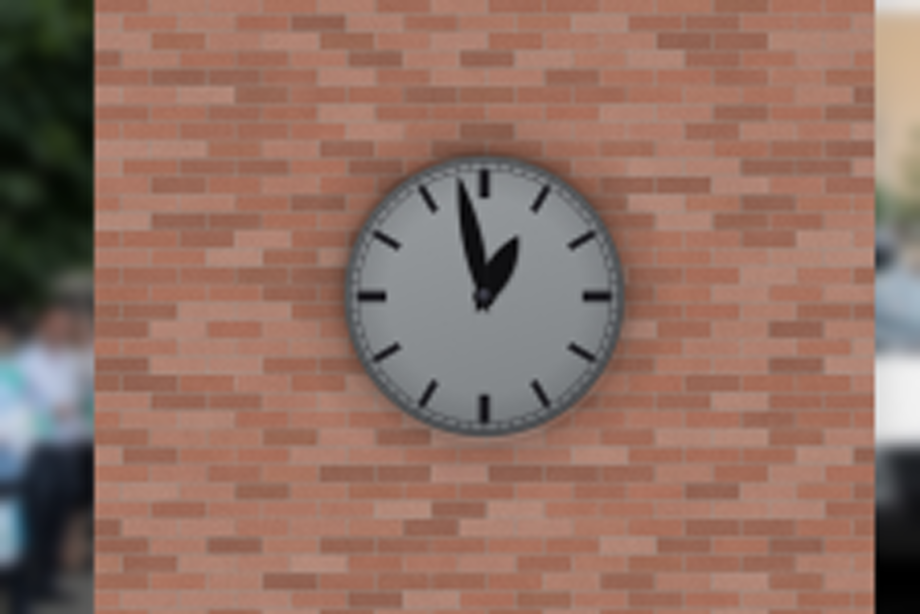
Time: h=12 m=58
